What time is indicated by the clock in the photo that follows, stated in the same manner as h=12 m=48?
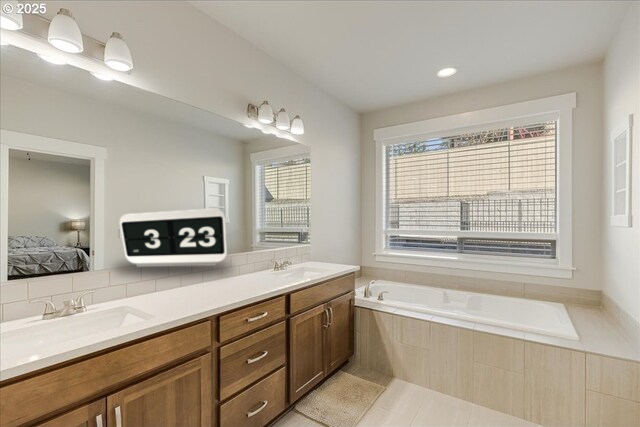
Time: h=3 m=23
